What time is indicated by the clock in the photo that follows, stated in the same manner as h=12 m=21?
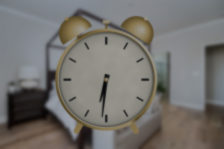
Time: h=6 m=31
